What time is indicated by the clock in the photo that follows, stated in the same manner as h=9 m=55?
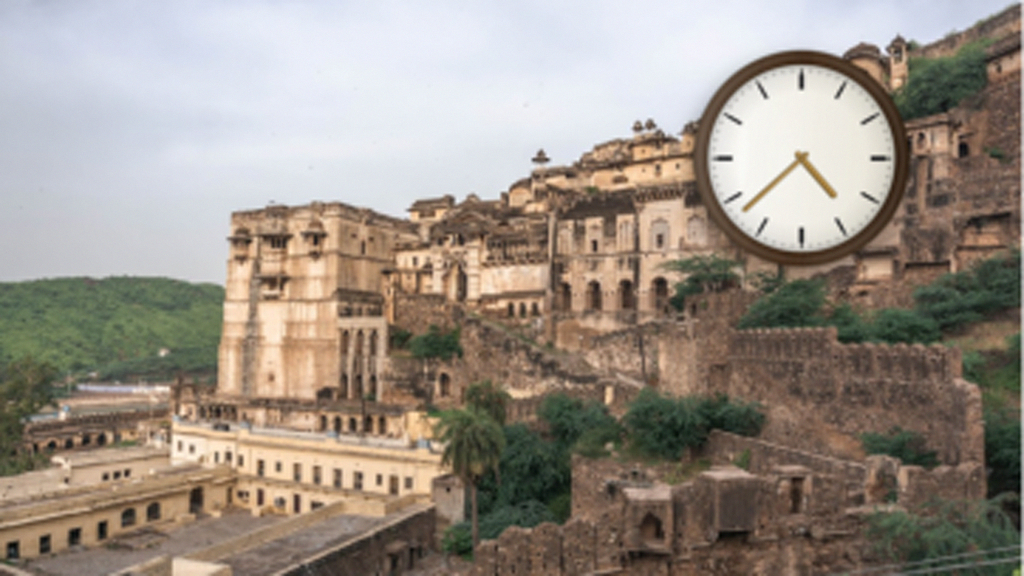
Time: h=4 m=38
